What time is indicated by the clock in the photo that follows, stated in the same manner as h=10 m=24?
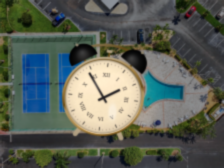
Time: h=1 m=54
